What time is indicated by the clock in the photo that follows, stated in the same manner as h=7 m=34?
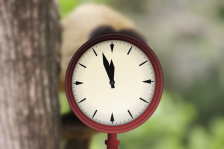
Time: h=11 m=57
